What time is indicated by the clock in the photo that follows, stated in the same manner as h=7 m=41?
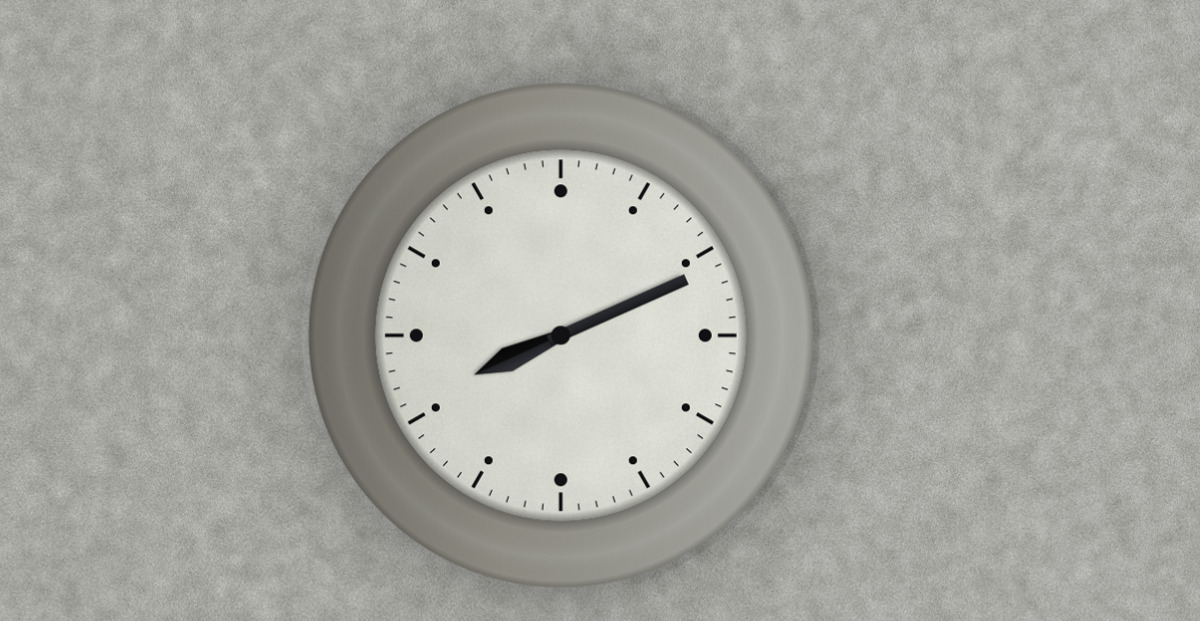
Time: h=8 m=11
